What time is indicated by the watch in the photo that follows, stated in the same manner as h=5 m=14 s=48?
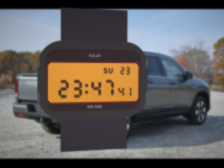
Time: h=23 m=47 s=41
